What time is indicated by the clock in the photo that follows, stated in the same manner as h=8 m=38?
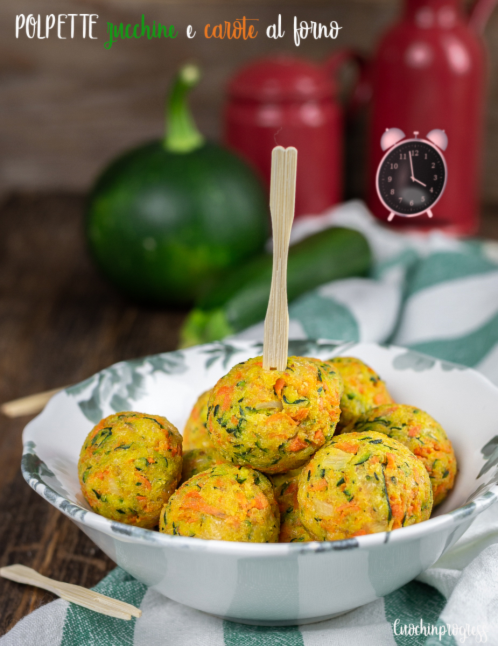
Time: h=3 m=58
